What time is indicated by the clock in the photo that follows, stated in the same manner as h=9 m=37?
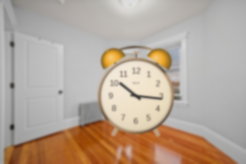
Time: h=10 m=16
